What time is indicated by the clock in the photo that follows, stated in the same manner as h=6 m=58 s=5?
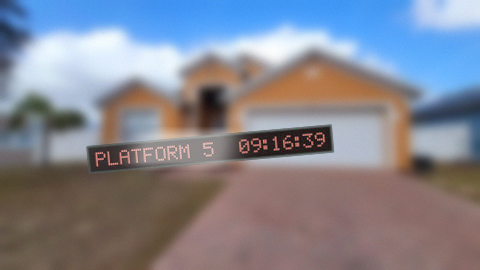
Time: h=9 m=16 s=39
